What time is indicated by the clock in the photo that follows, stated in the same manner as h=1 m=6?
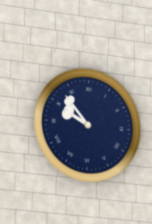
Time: h=9 m=53
